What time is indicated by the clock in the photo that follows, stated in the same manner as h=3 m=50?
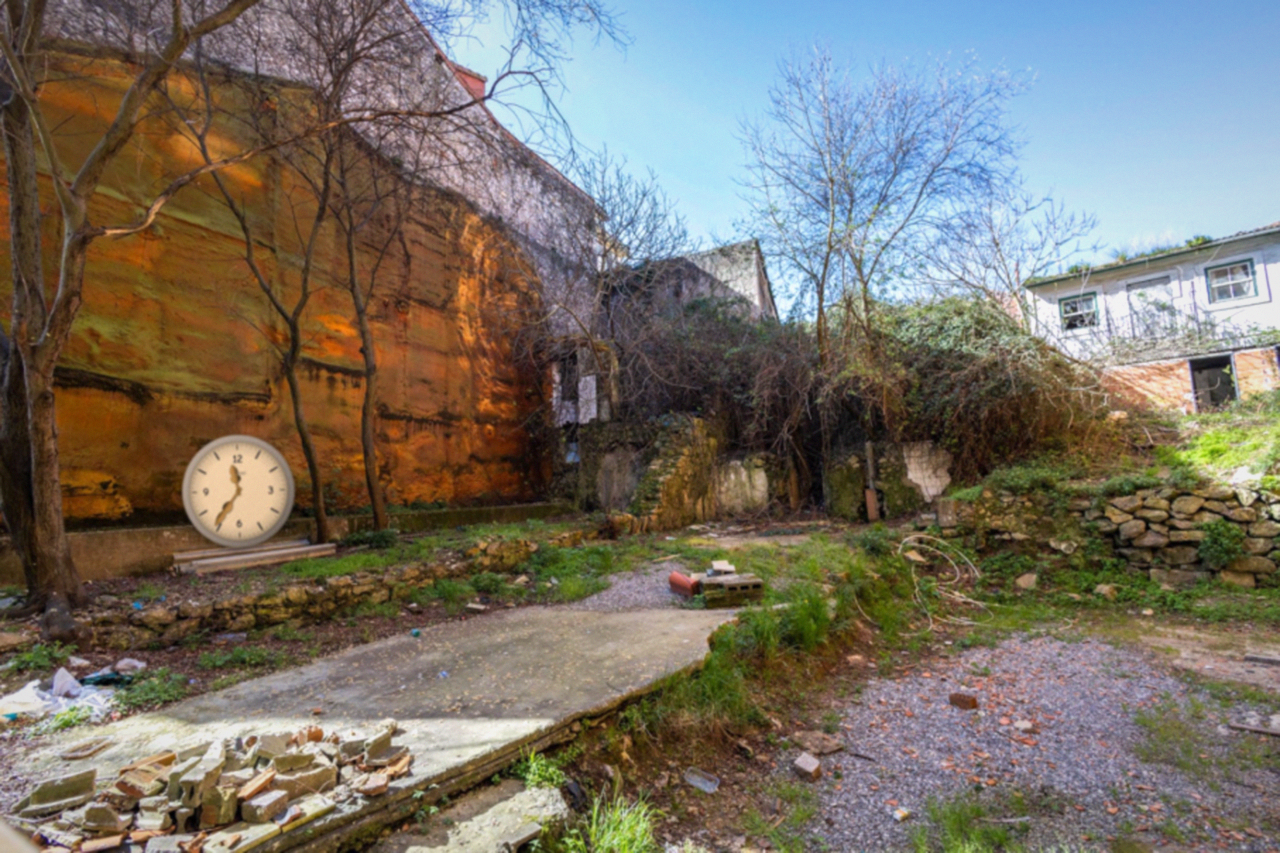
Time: h=11 m=36
